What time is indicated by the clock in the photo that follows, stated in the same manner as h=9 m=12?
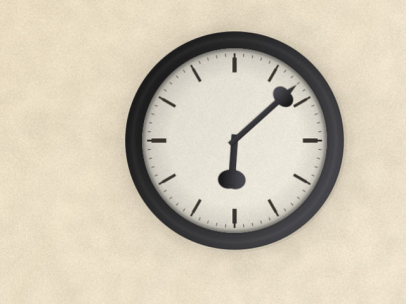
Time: h=6 m=8
